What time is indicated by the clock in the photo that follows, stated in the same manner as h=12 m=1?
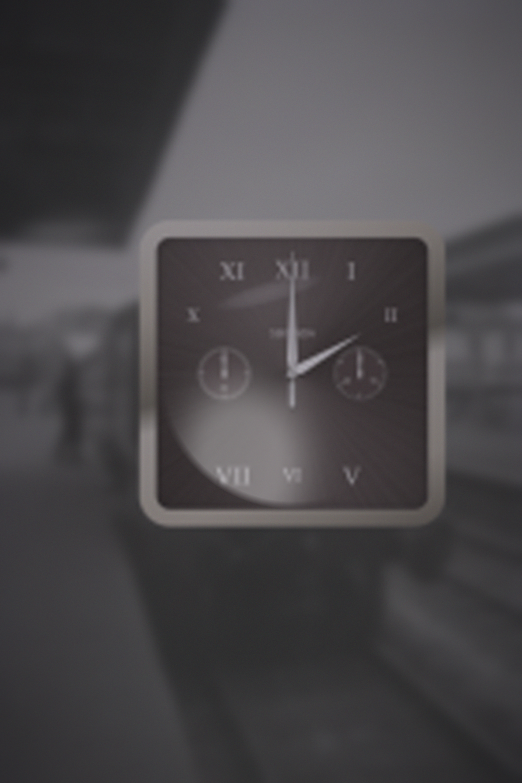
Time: h=2 m=0
